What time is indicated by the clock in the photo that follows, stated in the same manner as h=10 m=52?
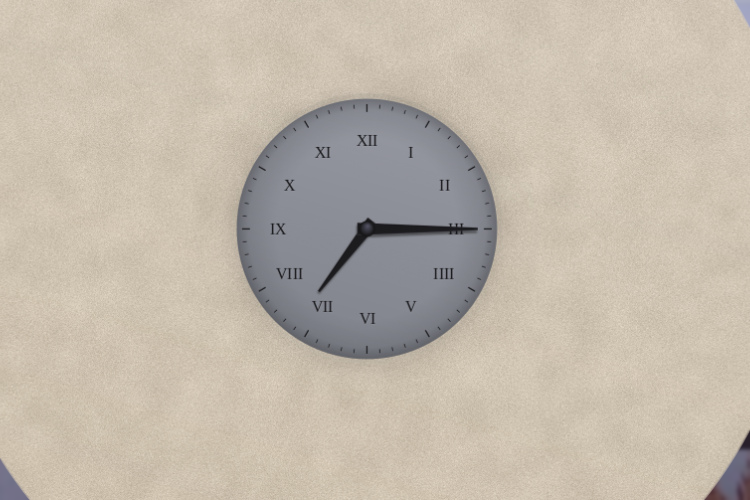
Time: h=7 m=15
